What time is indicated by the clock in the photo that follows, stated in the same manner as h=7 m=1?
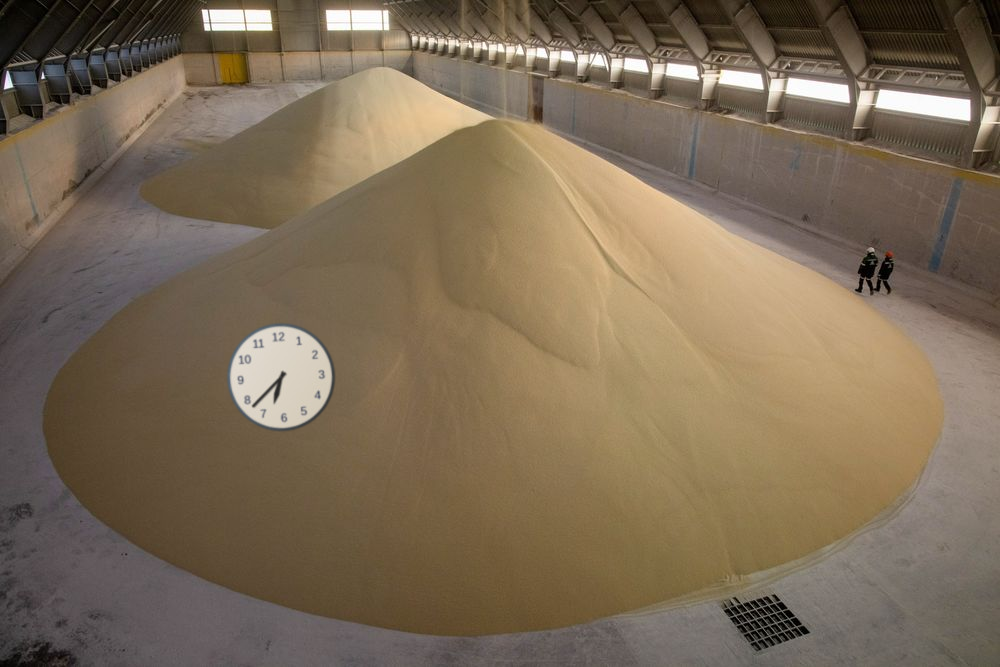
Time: h=6 m=38
